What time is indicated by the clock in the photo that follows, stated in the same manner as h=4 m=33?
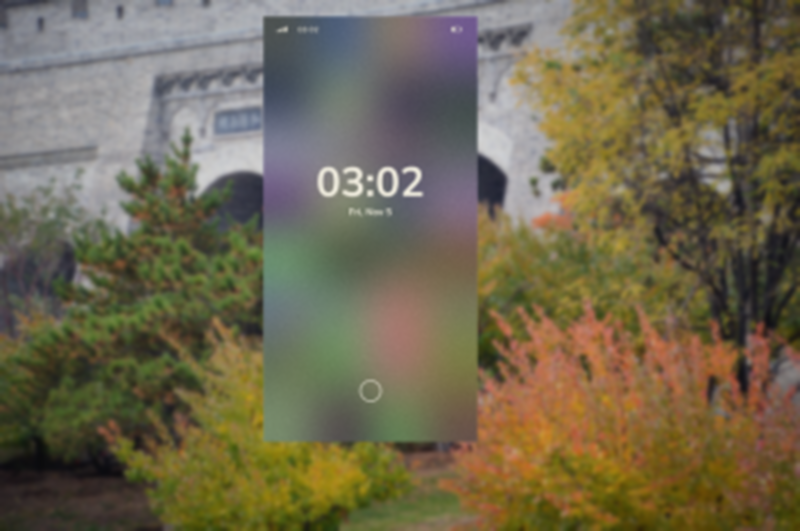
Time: h=3 m=2
